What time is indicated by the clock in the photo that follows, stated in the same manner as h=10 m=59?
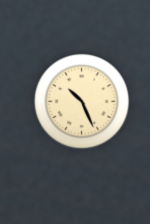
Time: h=10 m=26
